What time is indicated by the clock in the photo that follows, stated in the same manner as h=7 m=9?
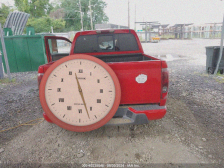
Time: h=11 m=27
